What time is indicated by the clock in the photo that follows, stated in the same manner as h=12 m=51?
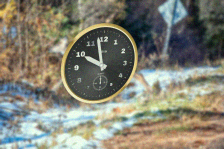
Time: h=9 m=58
